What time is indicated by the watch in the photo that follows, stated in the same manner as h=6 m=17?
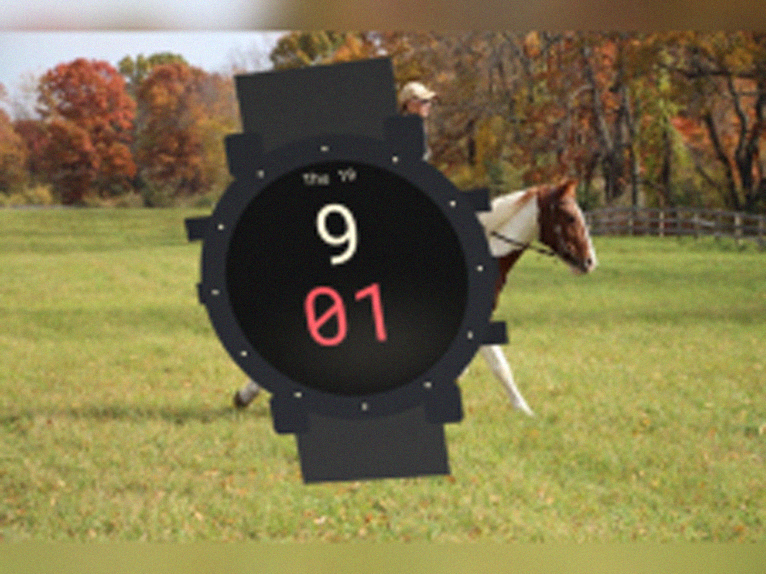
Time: h=9 m=1
